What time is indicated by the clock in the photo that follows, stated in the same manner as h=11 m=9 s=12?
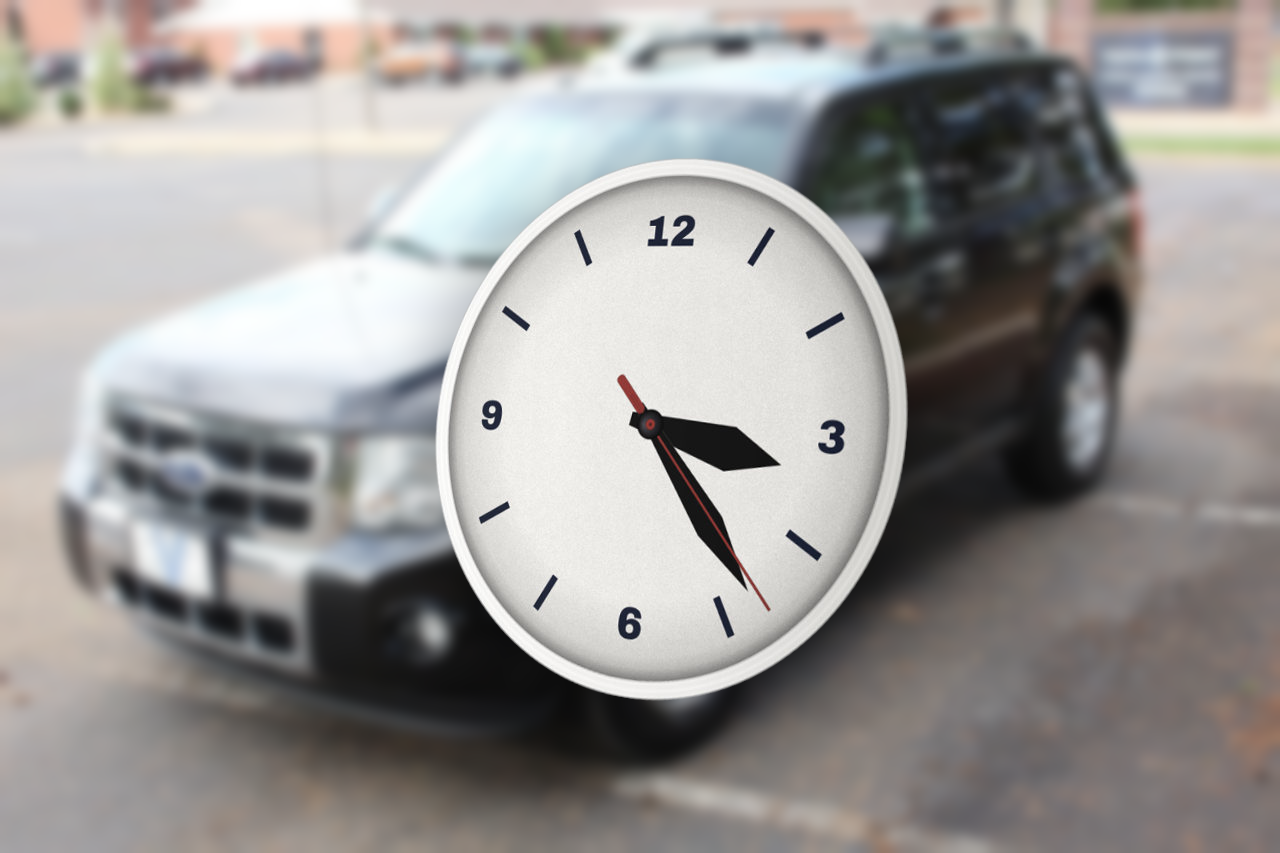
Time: h=3 m=23 s=23
